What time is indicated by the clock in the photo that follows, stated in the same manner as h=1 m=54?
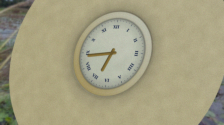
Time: h=6 m=44
